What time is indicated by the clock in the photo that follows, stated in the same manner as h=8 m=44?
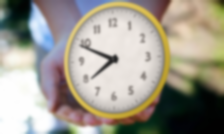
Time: h=7 m=49
